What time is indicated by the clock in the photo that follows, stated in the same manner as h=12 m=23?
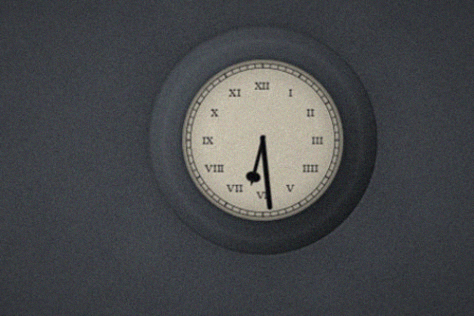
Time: h=6 m=29
